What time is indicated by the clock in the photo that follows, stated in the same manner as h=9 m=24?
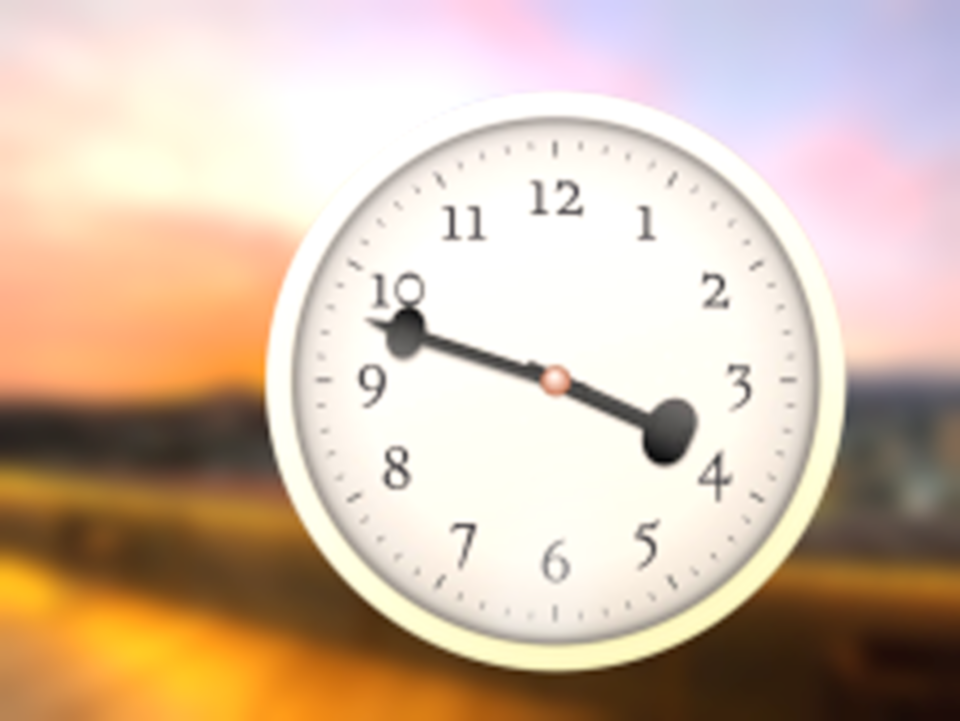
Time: h=3 m=48
